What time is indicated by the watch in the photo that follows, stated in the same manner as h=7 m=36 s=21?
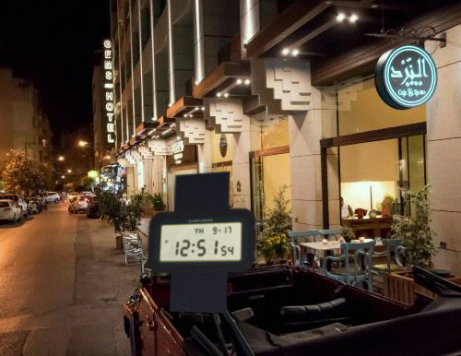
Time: h=12 m=51 s=54
